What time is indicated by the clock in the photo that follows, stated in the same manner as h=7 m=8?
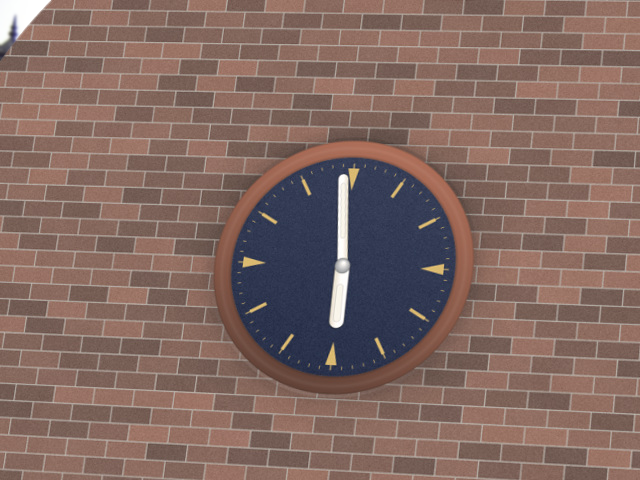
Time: h=5 m=59
